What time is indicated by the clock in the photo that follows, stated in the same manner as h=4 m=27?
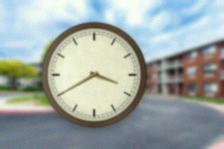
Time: h=3 m=40
